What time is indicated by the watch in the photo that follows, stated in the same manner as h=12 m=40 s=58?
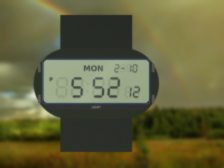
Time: h=5 m=52 s=12
